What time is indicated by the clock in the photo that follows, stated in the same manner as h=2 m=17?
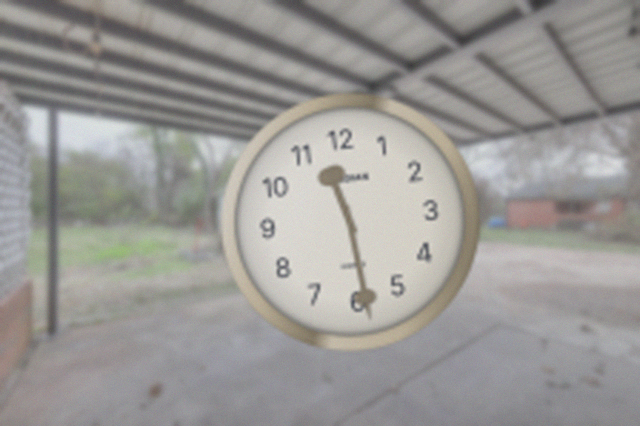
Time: h=11 m=29
